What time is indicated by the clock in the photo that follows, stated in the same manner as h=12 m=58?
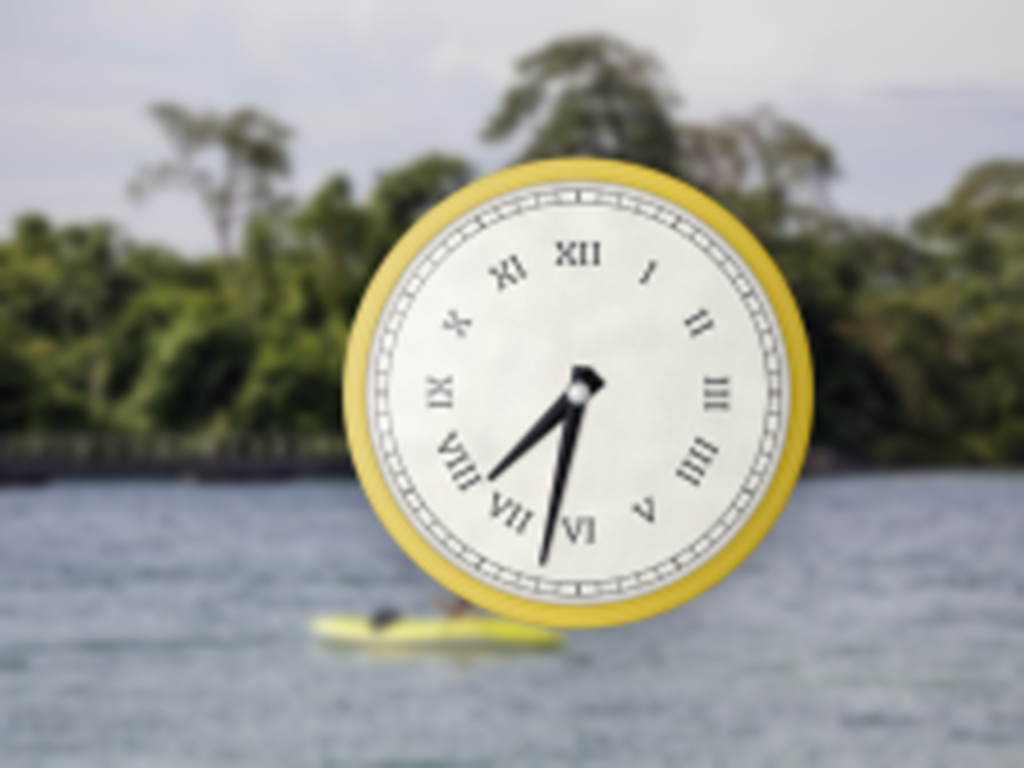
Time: h=7 m=32
